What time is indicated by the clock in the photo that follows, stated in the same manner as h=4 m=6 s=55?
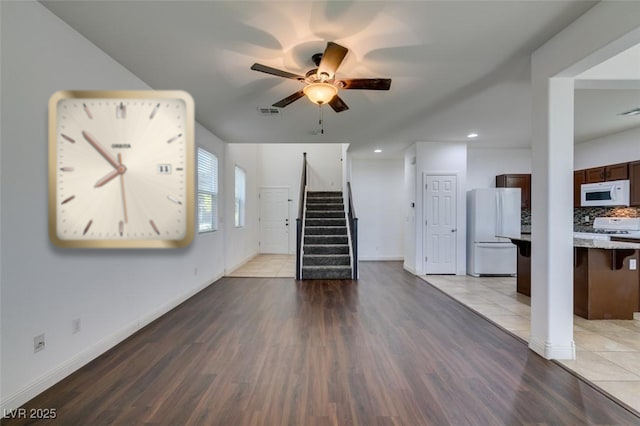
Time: h=7 m=52 s=29
